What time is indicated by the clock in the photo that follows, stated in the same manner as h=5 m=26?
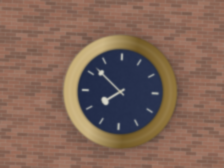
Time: h=7 m=52
